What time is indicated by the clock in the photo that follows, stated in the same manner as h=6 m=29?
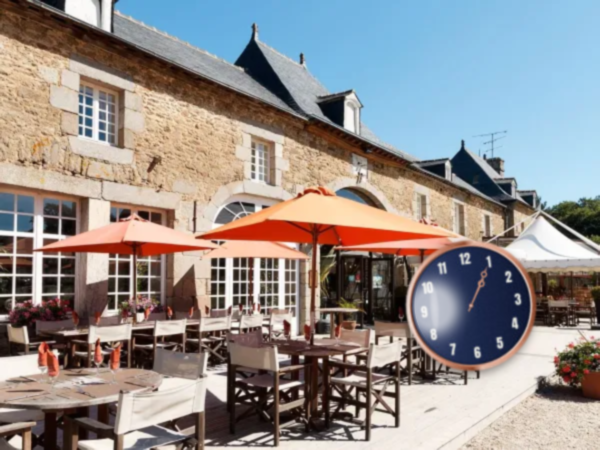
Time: h=1 m=5
